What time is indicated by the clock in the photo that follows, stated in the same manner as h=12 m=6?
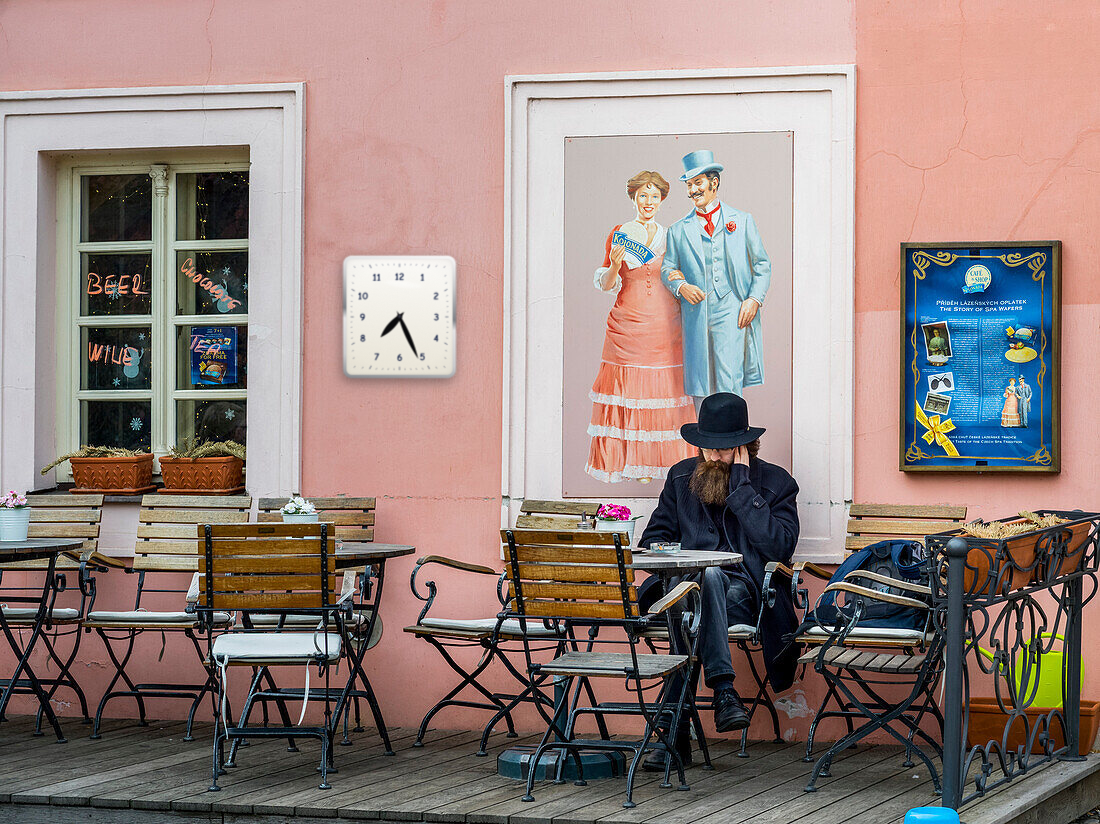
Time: h=7 m=26
